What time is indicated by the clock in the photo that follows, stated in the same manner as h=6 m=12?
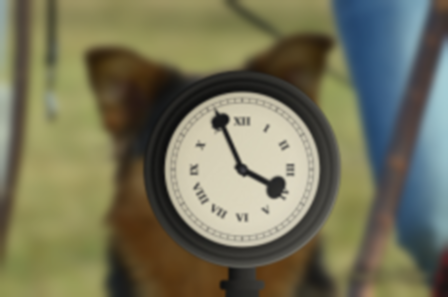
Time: h=3 m=56
